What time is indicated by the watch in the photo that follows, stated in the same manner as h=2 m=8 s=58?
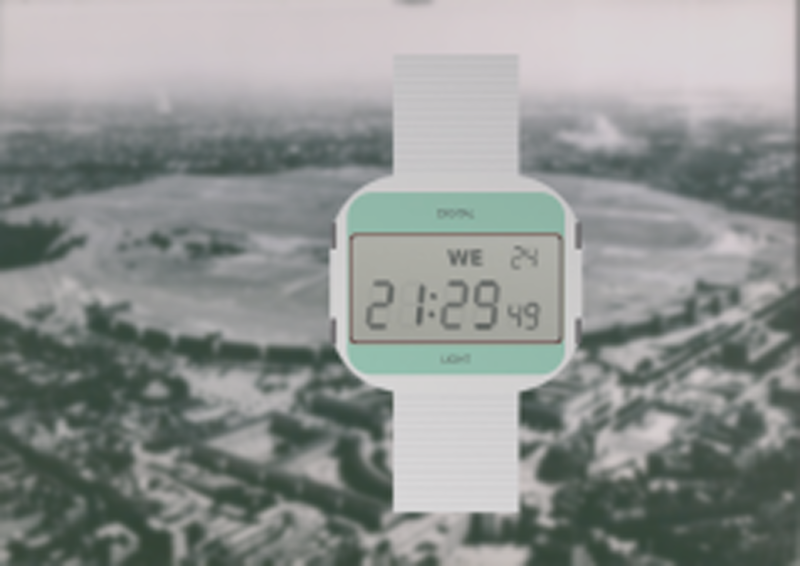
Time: h=21 m=29 s=49
